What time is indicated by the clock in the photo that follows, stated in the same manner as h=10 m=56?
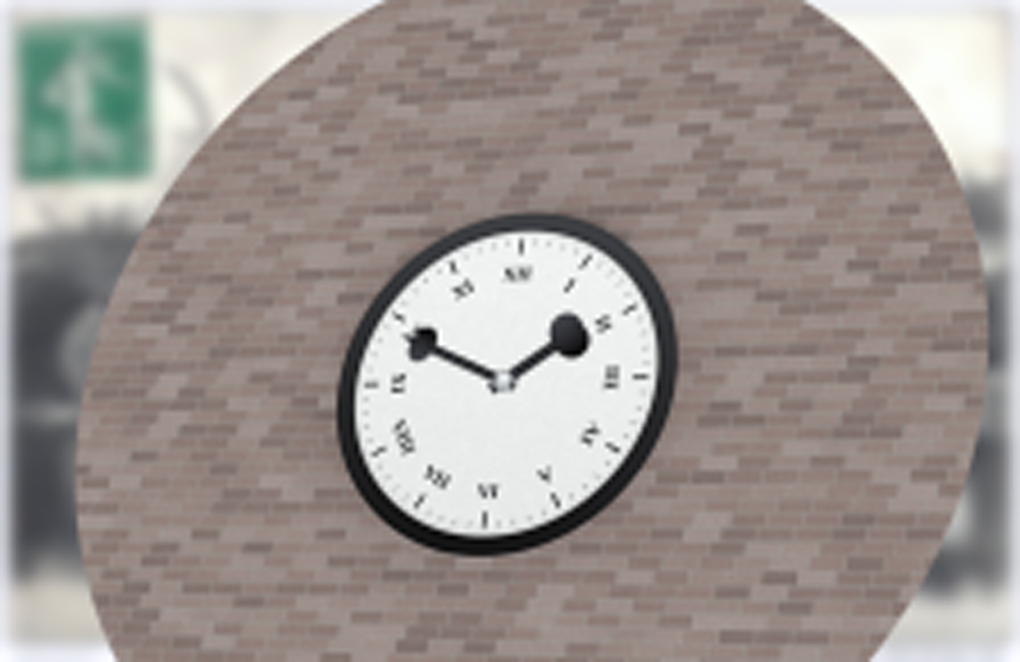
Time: h=1 m=49
